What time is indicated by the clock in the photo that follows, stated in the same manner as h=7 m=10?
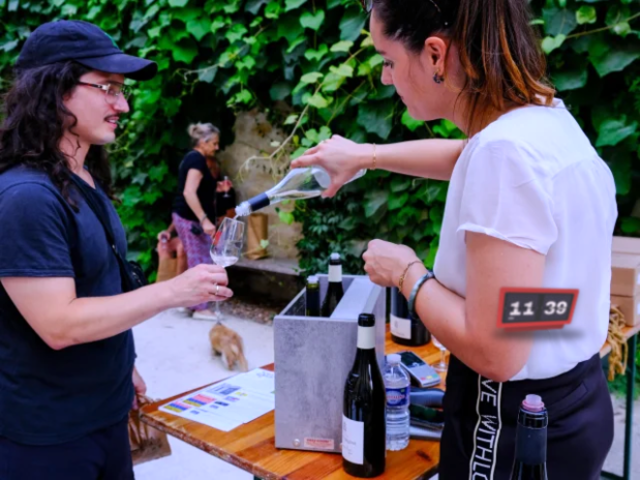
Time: h=11 m=39
